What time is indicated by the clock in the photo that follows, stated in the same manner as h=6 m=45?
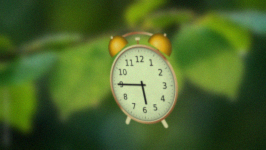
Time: h=5 m=45
